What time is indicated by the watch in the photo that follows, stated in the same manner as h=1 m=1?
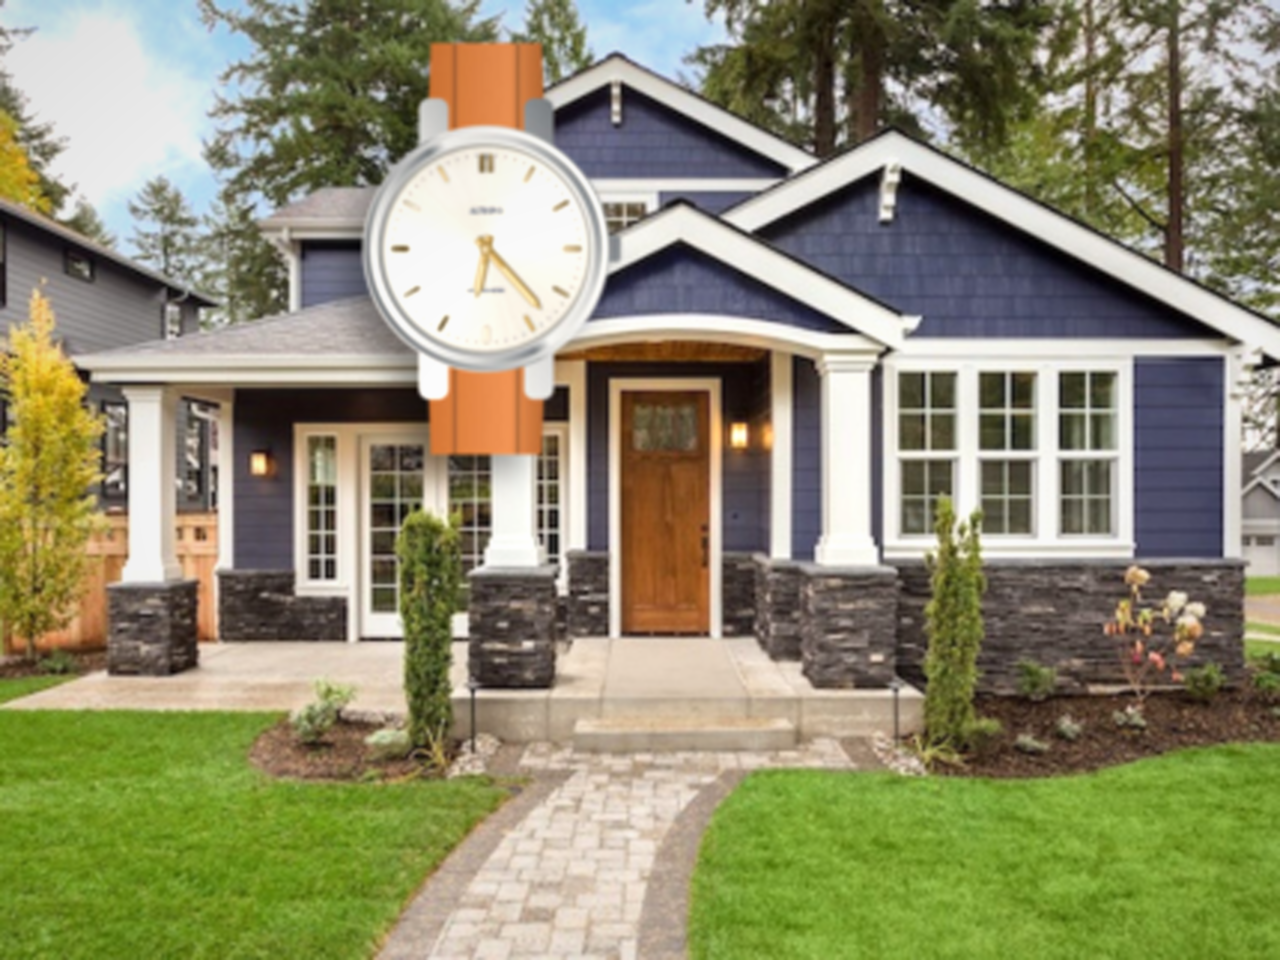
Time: h=6 m=23
